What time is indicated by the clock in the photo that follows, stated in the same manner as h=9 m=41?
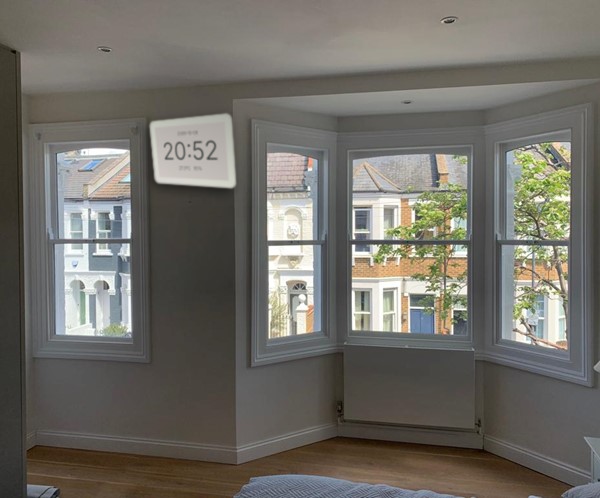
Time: h=20 m=52
